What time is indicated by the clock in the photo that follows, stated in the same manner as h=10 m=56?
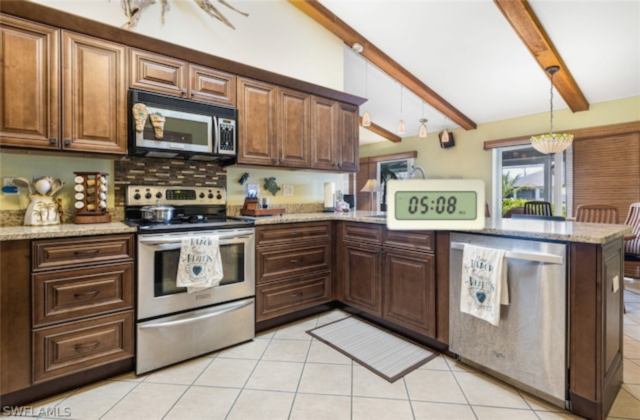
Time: h=5 m=8
